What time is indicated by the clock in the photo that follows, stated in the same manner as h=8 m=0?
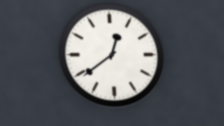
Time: h=12 m=39
